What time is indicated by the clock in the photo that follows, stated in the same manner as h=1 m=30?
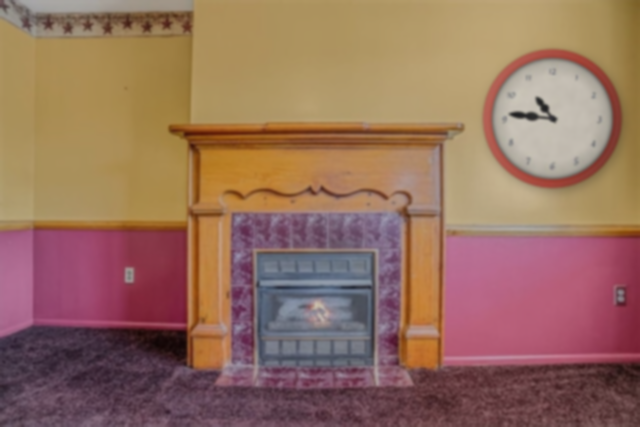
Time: h=10 m=46
